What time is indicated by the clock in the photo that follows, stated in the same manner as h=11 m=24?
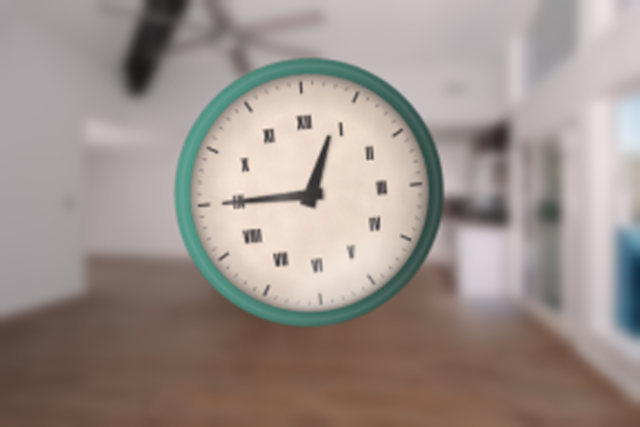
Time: h=12 m=45
